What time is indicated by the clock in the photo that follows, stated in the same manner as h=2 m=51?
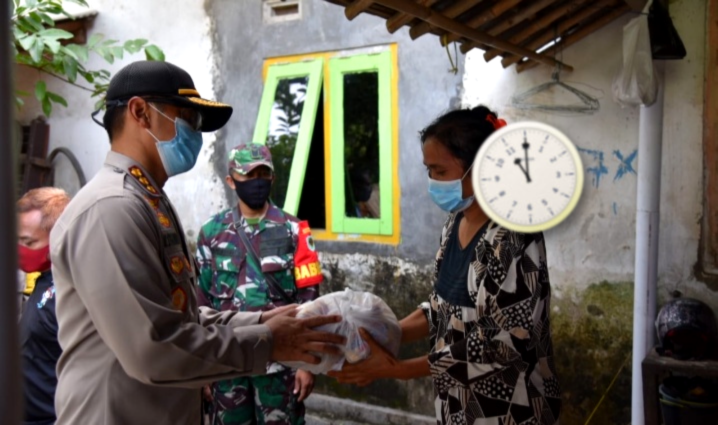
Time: h=11 m=0
